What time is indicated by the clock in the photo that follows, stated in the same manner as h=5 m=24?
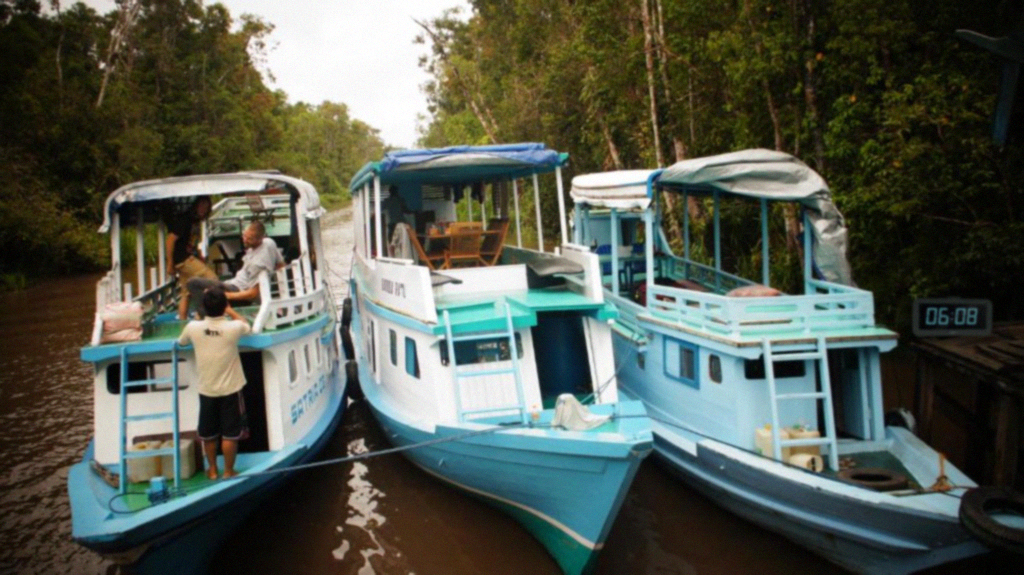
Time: h=6 m=8
